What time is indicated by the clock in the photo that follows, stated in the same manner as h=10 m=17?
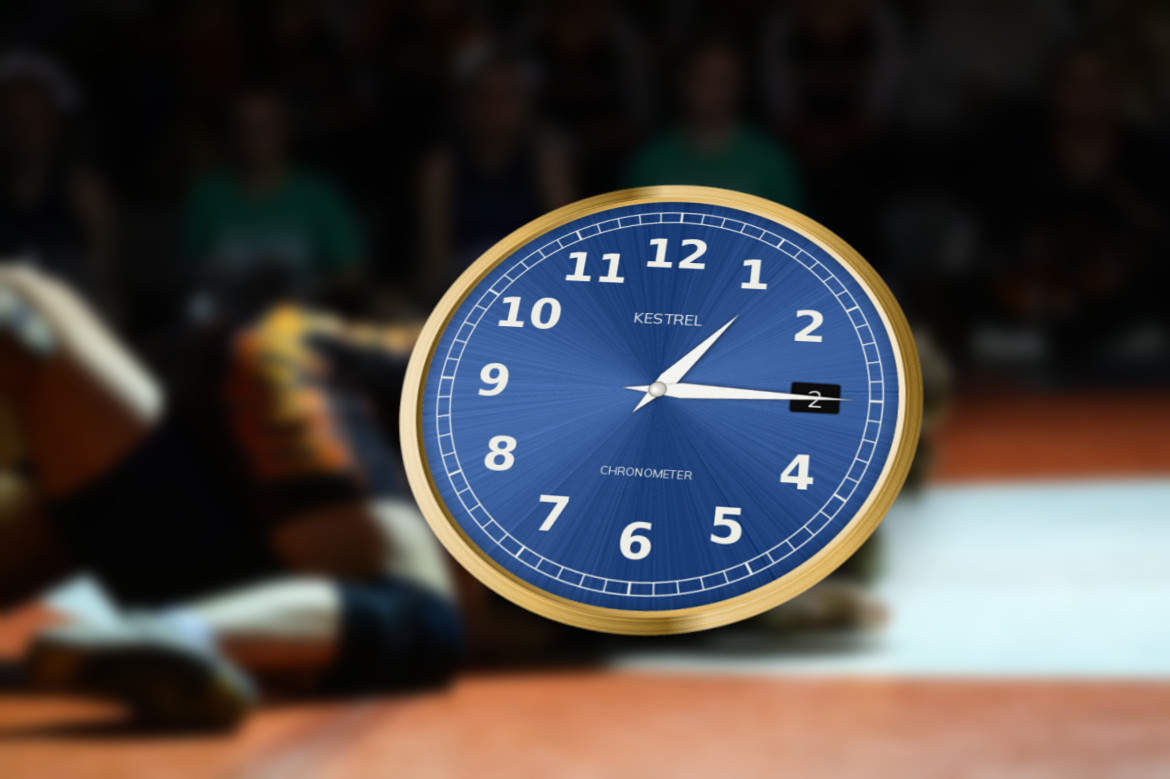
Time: h=1 m=15
